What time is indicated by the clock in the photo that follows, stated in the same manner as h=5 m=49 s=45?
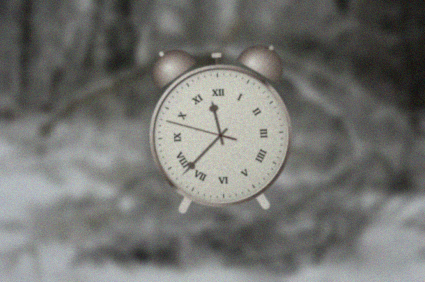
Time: h=11 m=37 s=48
